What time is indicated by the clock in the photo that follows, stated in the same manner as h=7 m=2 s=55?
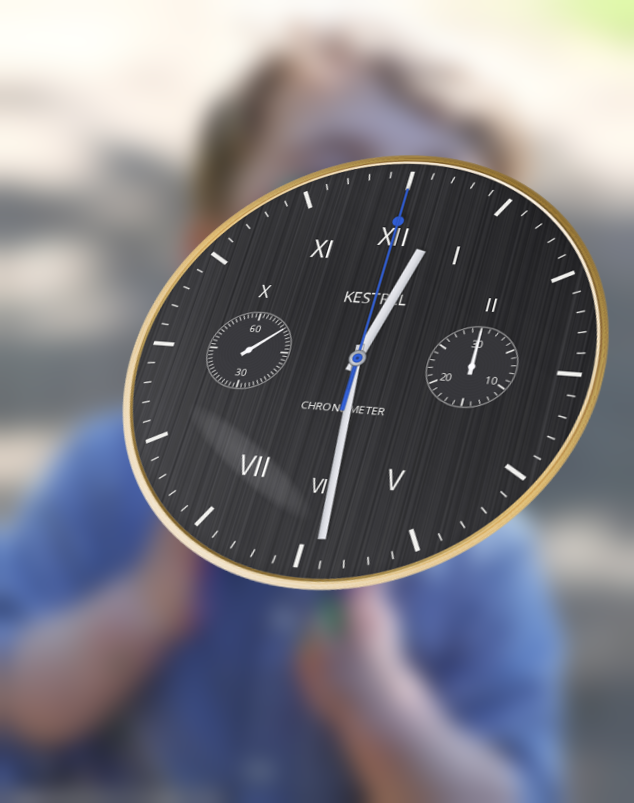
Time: h=12 m=29 s=8
